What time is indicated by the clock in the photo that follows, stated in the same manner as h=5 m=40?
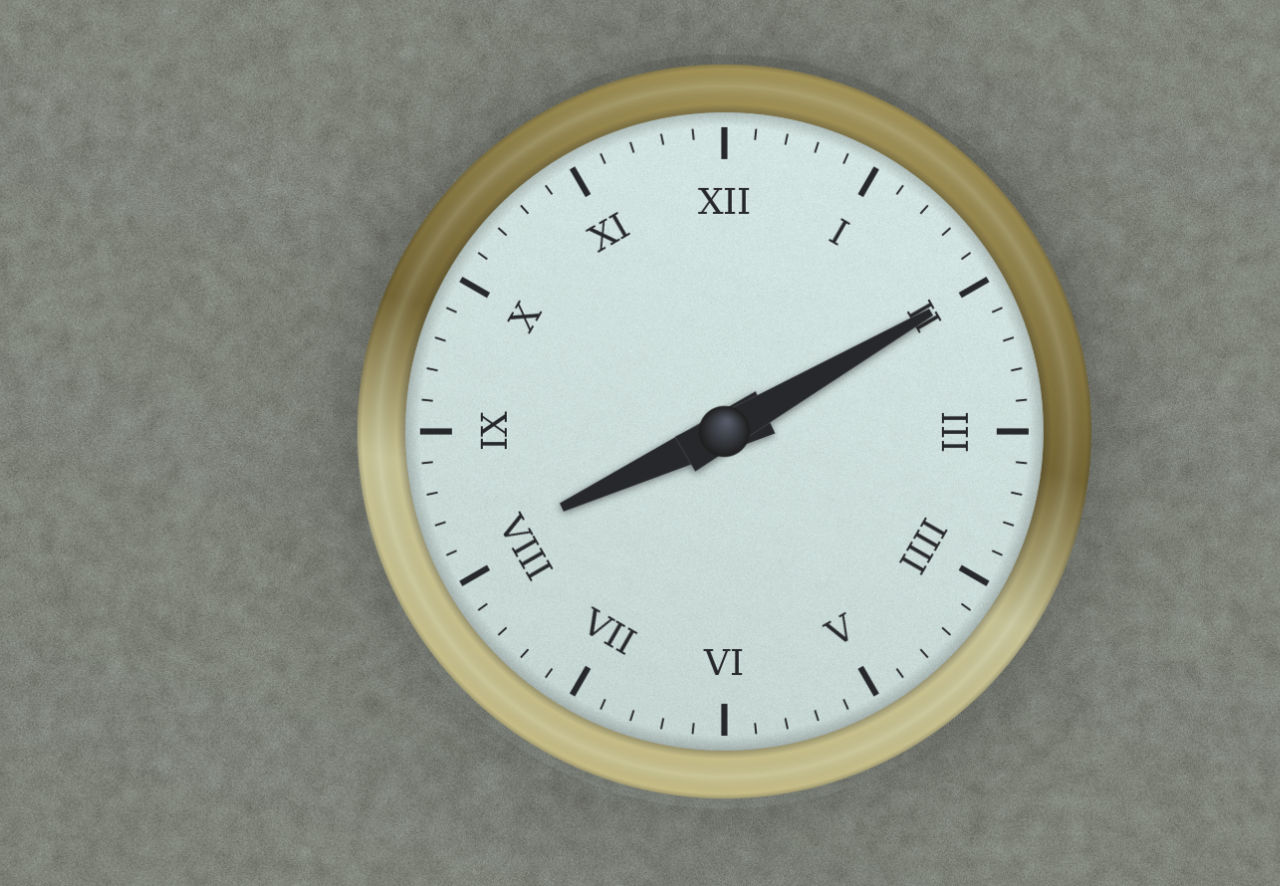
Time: h=8 m=10
